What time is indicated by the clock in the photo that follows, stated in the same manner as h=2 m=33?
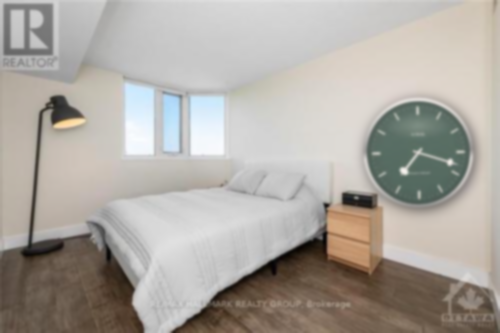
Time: h=7 m=18
